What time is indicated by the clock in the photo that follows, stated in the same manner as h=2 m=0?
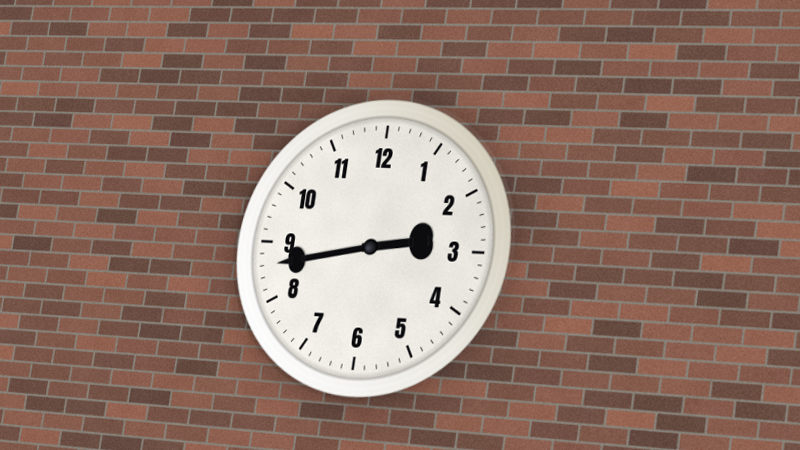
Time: h=2 m=43
